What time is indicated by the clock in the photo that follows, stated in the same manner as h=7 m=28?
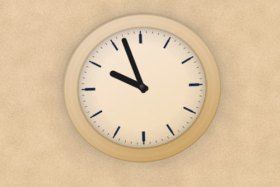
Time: h=9 m=57
